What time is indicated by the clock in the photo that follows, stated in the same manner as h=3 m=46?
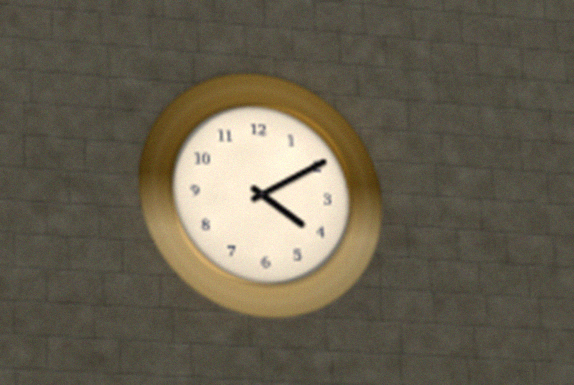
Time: h=4 m=10
